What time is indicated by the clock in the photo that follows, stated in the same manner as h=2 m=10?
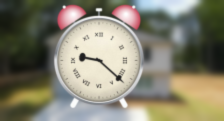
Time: h=9 m=22
